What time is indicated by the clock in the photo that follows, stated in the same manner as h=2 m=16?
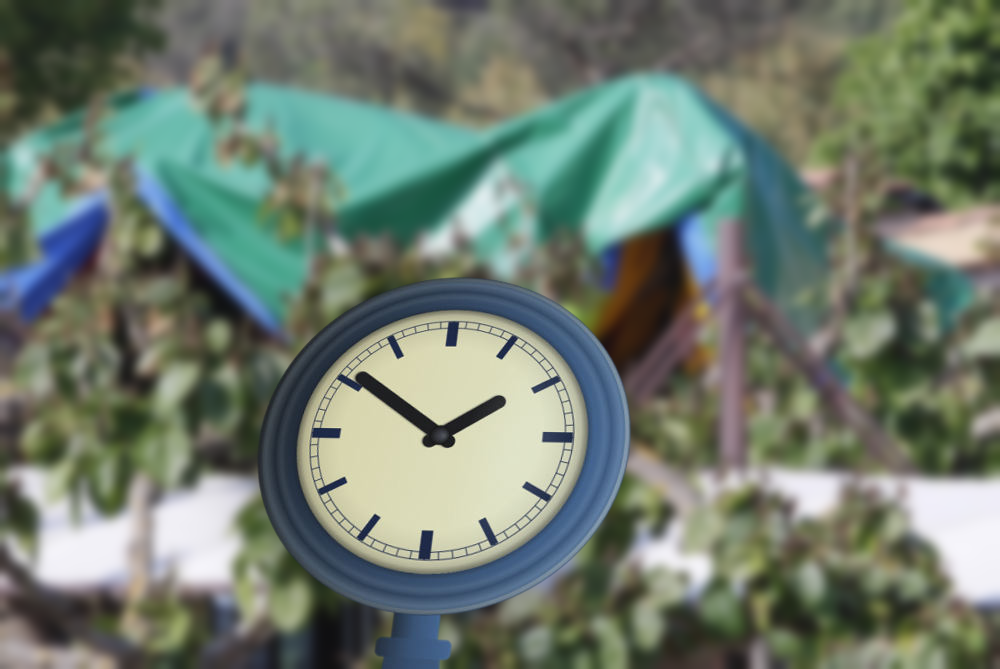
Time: h=1 m=51
